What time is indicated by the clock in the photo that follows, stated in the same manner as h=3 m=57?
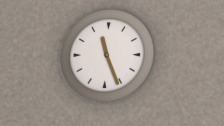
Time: h=11 m=26
